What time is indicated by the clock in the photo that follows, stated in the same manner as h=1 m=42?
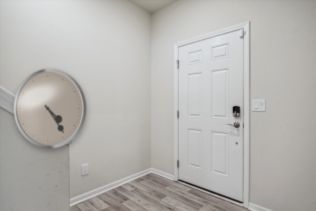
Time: h=4 m=24
